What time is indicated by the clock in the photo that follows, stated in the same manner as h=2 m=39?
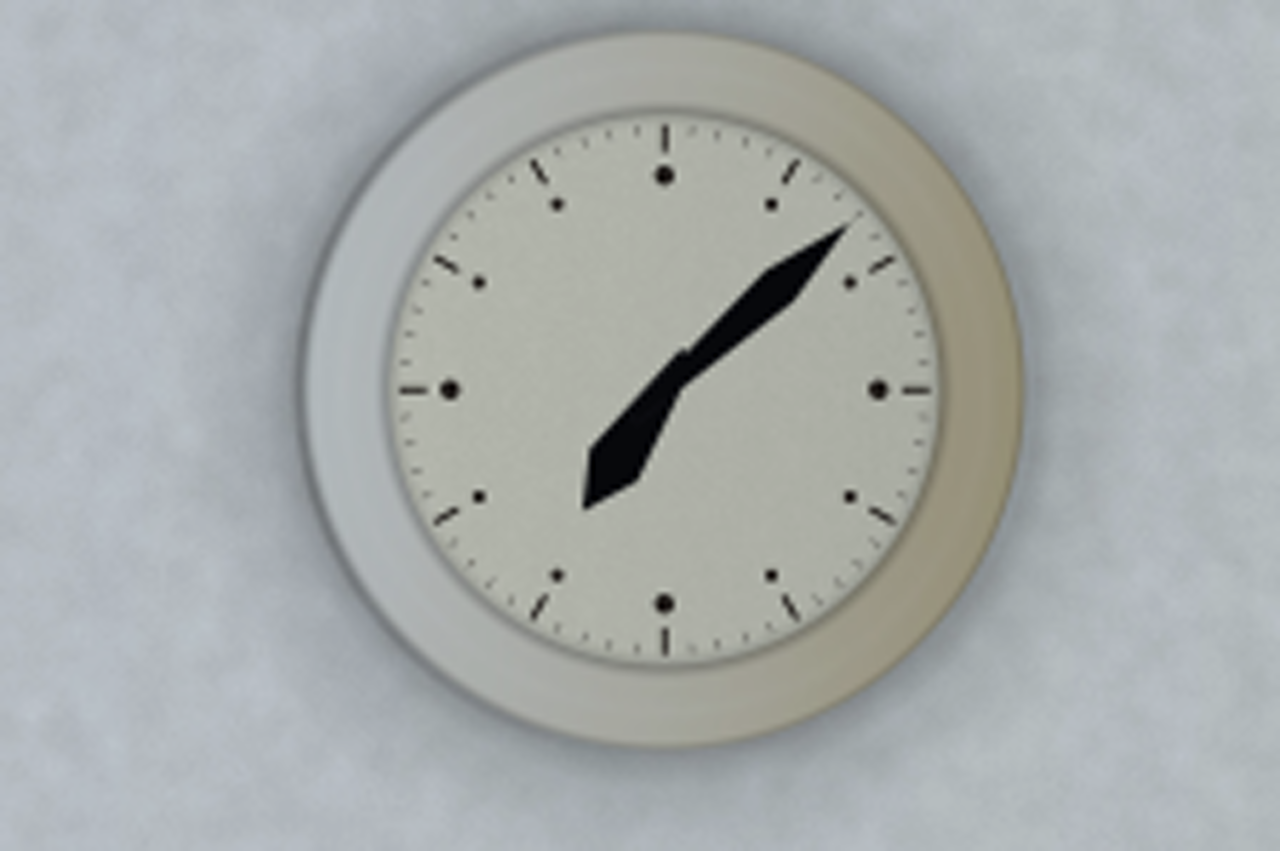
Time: h=7 m=8
